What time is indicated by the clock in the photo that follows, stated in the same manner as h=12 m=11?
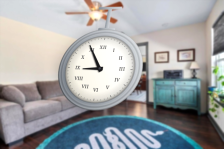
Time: h=8 m=55
